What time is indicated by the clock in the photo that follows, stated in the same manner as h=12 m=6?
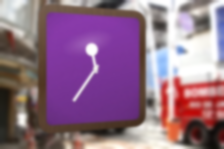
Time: h=11 m=36
